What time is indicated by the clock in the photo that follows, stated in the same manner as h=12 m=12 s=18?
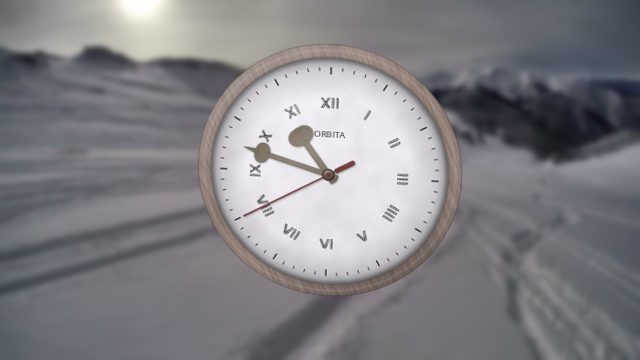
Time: h=10 m=47 s=40
